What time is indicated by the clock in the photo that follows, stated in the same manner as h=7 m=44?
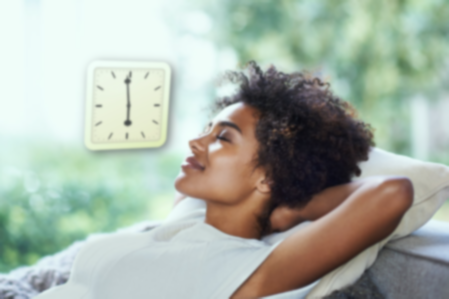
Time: h=5 m=59
